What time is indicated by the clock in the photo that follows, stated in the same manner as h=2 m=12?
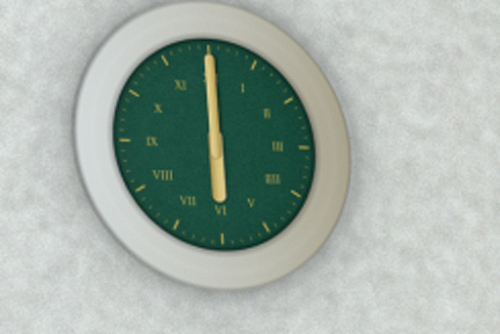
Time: h=6 m=0
